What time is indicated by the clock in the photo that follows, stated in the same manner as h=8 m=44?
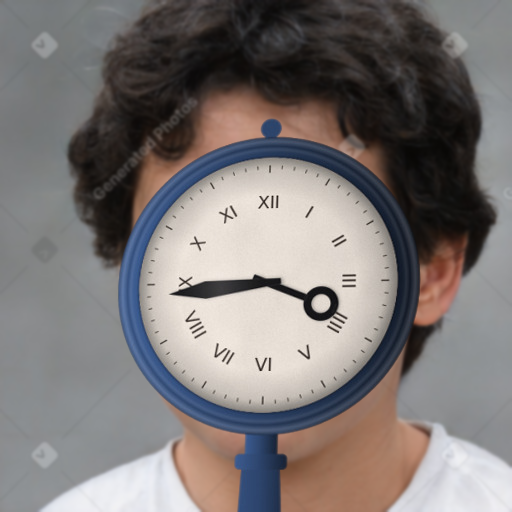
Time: h=3 m=44
